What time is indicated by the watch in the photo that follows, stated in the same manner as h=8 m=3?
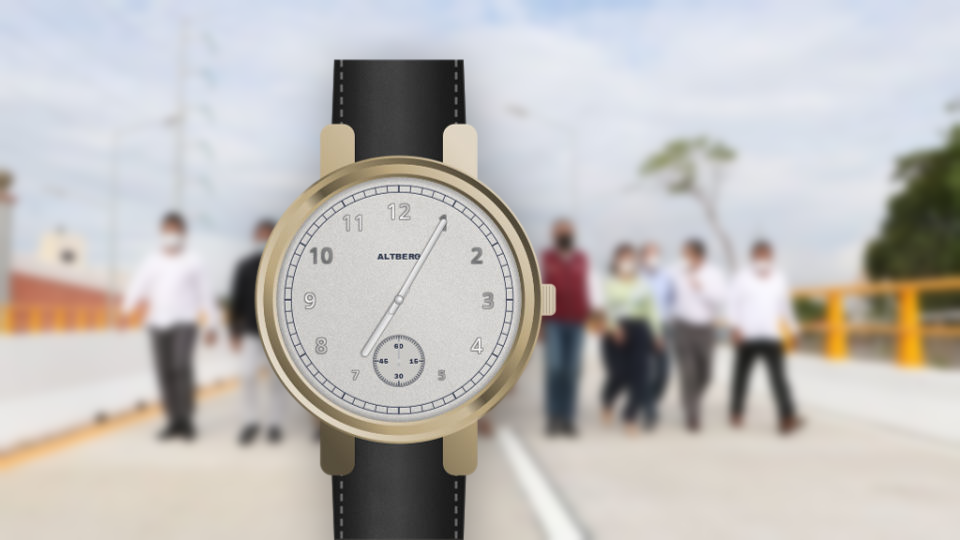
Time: h=7 m=5
